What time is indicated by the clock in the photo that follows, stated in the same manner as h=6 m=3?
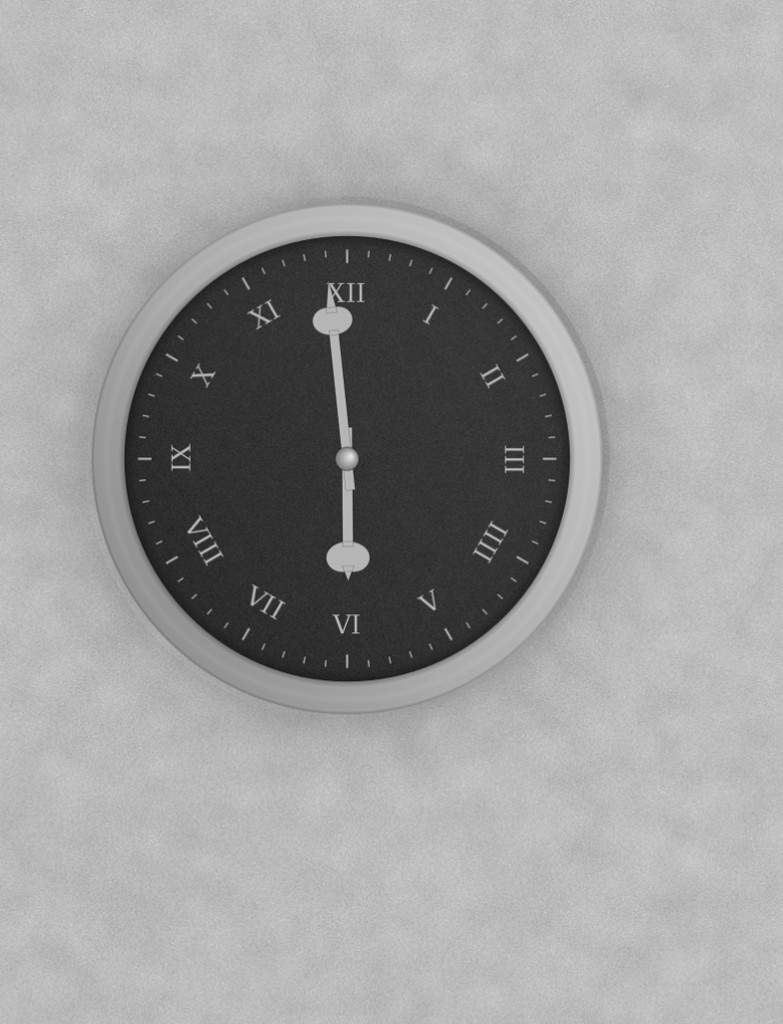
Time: h=5 m=59
